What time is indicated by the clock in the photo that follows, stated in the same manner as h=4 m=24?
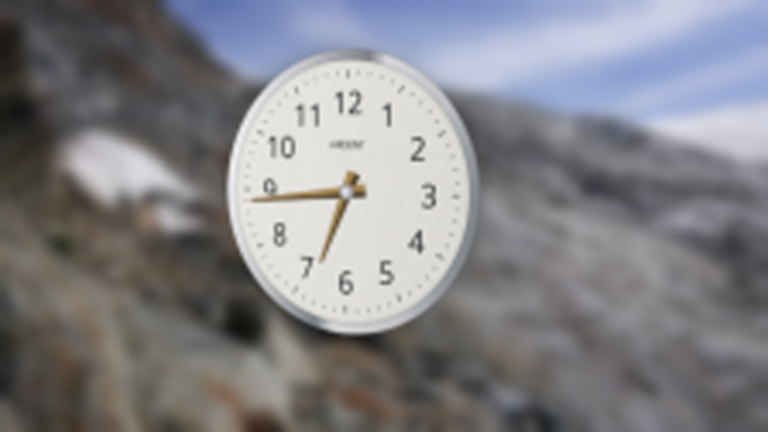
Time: h=6 m=44
